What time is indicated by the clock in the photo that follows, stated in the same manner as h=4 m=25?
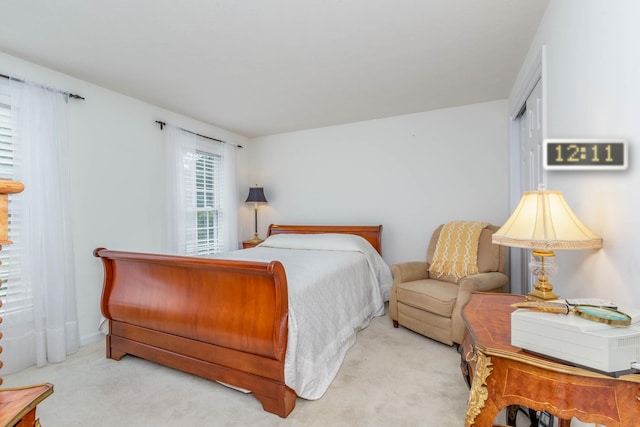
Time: h=12 m=11
